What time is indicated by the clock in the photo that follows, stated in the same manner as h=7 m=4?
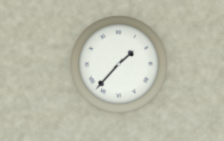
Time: h=1 m=37
